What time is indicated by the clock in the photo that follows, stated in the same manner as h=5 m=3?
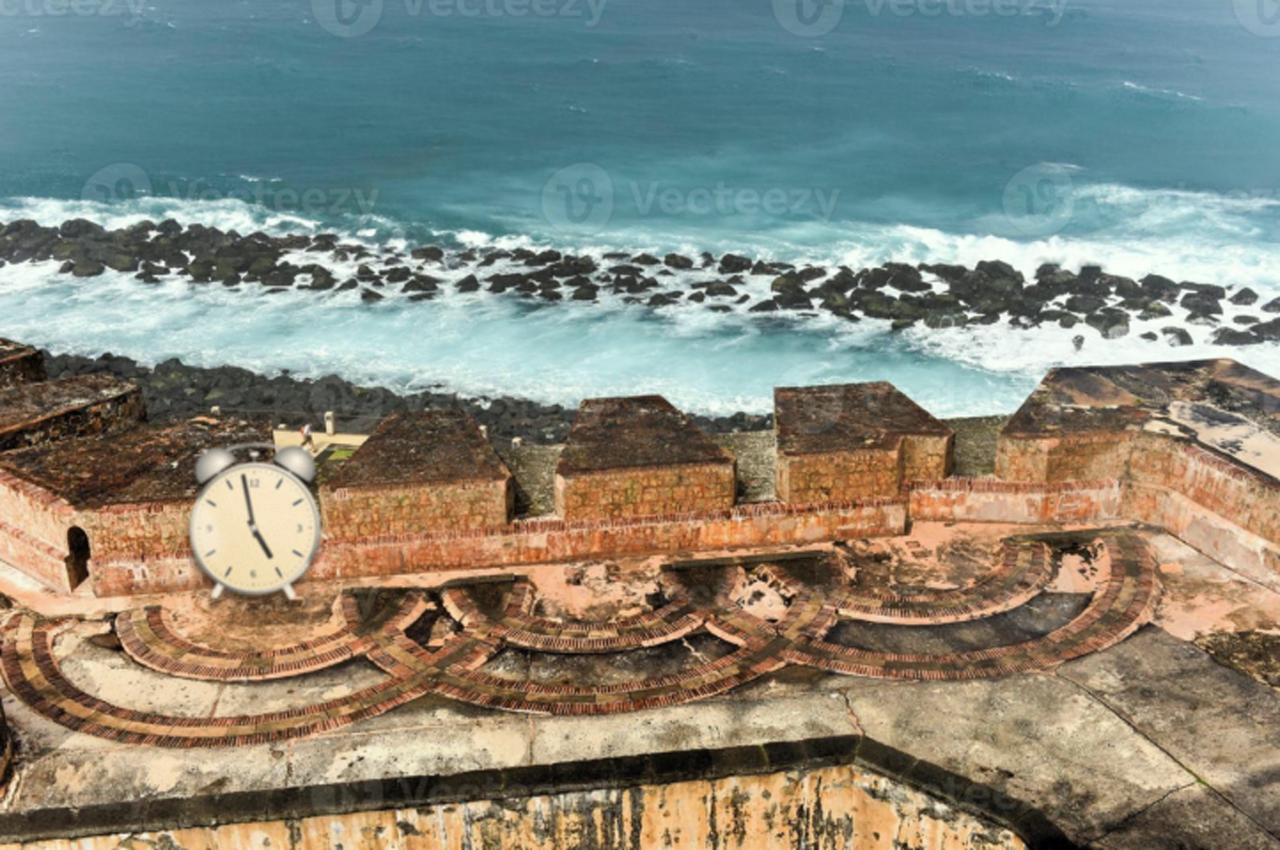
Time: h=4 m=58
